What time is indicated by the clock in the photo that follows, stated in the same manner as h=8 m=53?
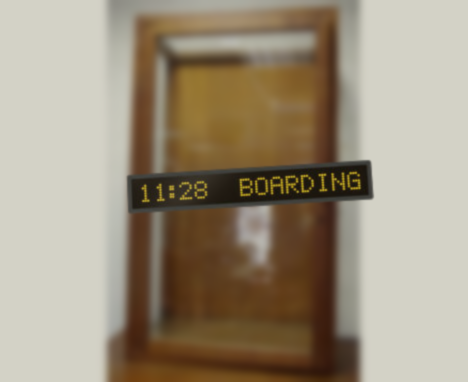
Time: h=11 m=28
